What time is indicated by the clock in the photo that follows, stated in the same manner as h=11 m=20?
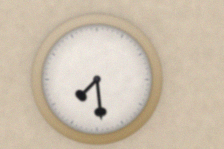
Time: h=7 m=29
